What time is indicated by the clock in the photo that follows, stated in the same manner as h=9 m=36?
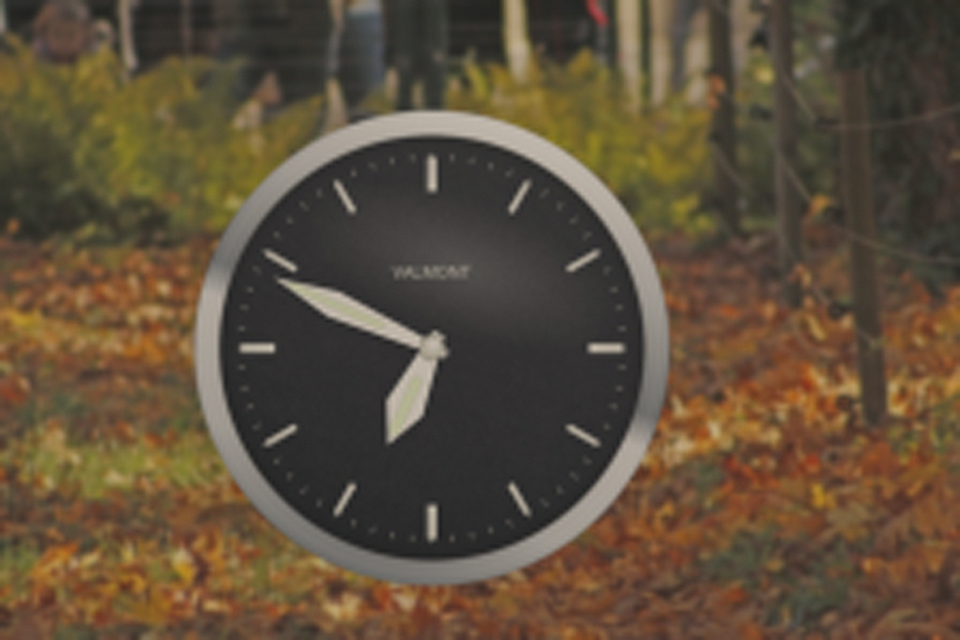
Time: h=6 m=49
